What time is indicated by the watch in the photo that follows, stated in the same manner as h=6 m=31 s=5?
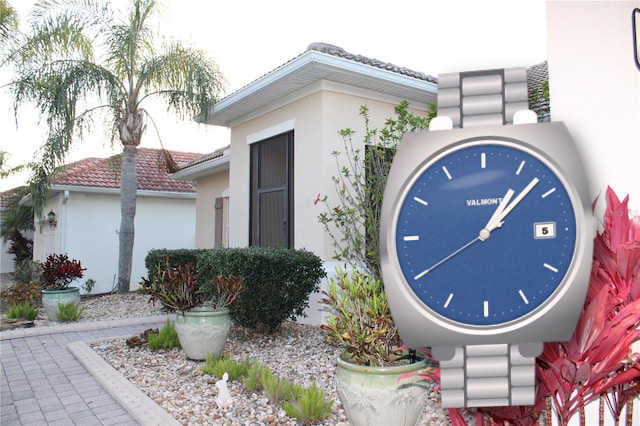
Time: h=1 m=7 s=40
